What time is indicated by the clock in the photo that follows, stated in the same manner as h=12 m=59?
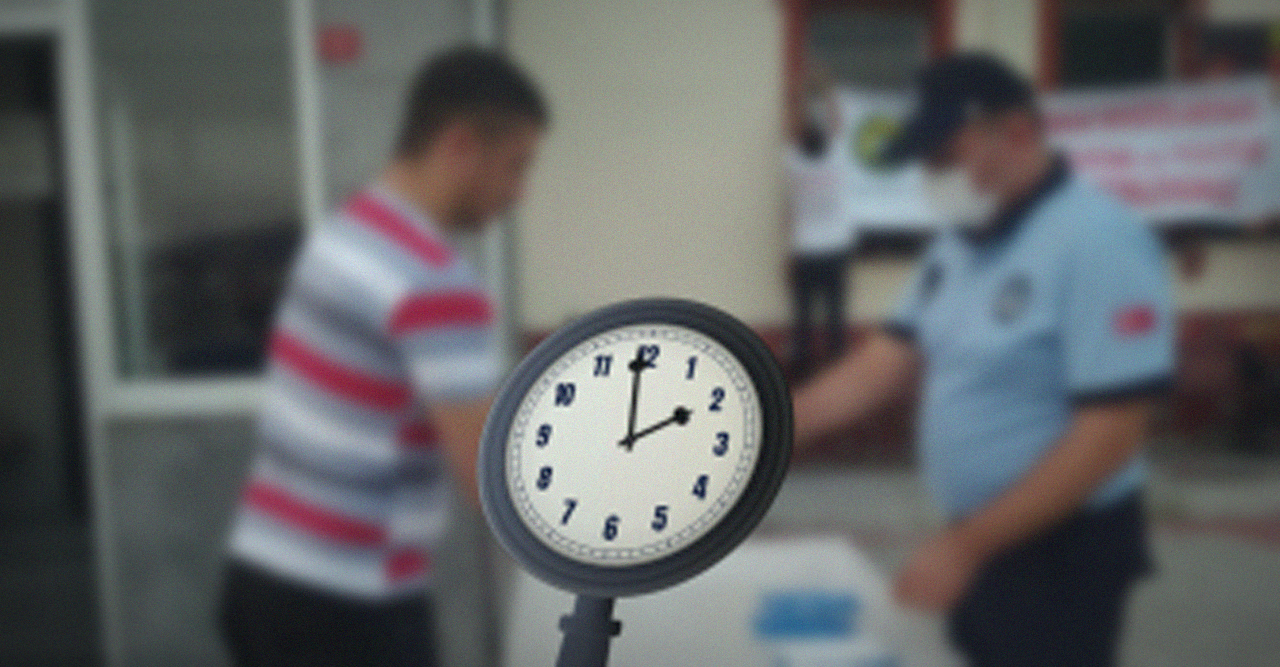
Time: h=1 m=59
